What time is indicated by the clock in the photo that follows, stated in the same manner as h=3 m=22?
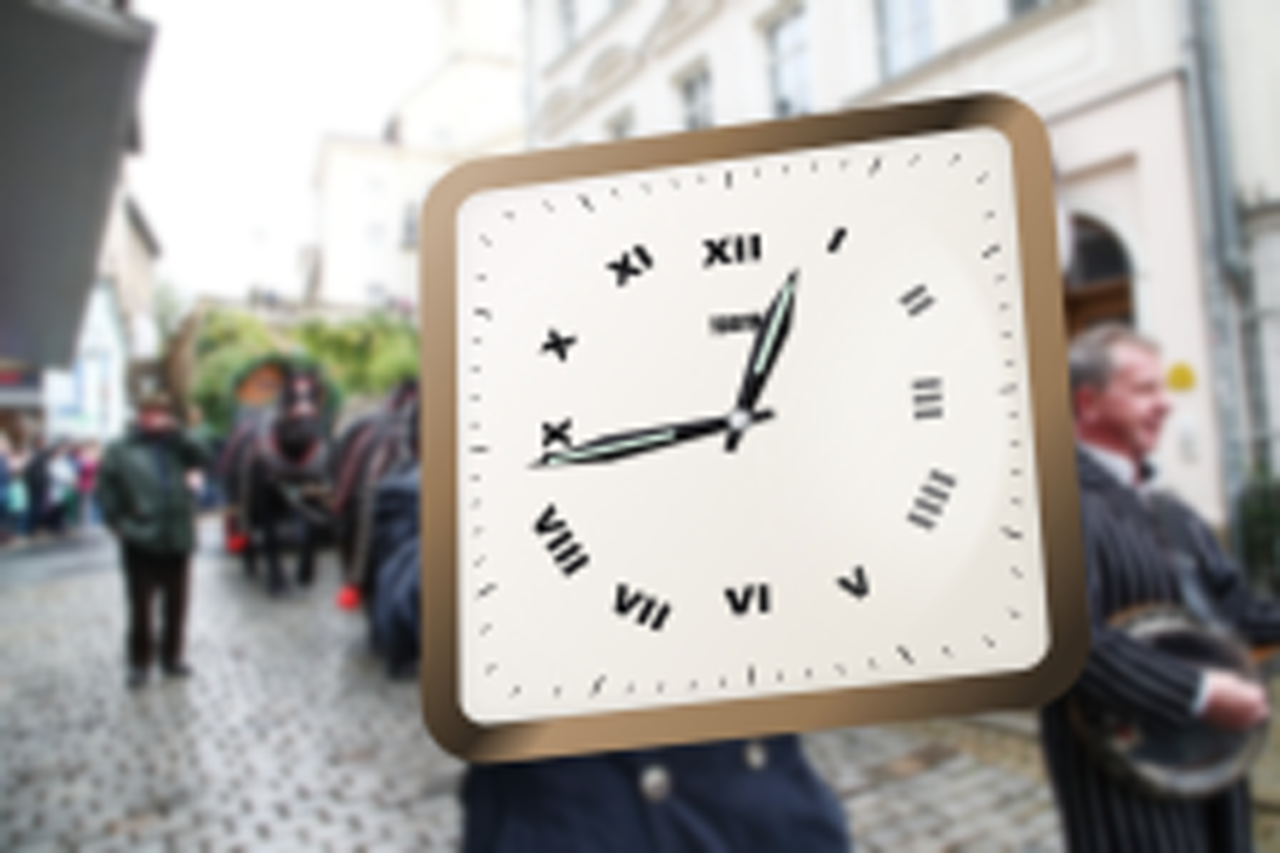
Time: h=12 m=44
